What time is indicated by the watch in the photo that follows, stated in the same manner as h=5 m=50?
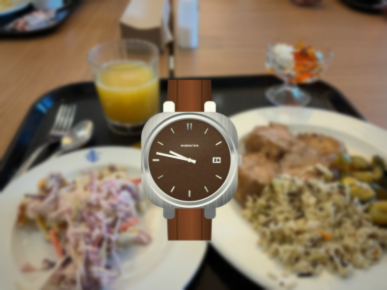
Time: h=9 m=47
